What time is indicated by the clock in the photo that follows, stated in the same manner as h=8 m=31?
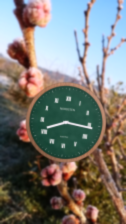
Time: h=8 m=16
